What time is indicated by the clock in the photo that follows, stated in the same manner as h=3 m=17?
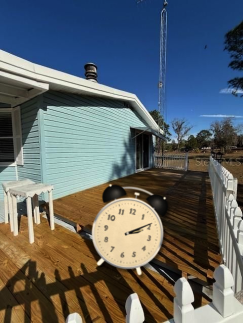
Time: h=2 m=9
